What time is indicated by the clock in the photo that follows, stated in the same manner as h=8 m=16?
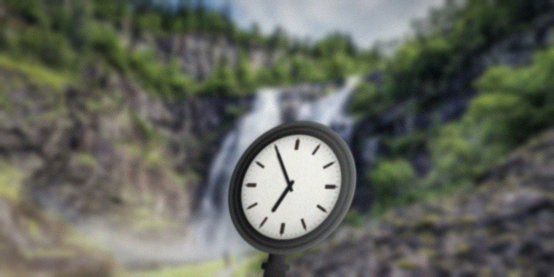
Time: h=6 m=55
